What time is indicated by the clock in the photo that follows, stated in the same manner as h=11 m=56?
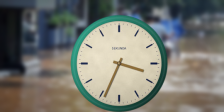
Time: h=3 m=34
